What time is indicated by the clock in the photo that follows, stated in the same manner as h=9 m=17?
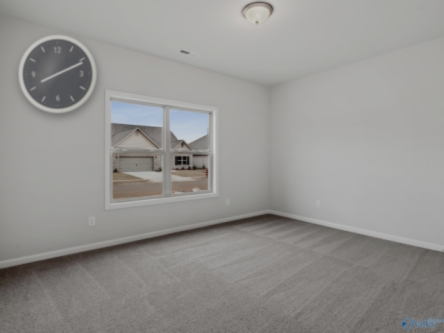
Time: h=8 m=11
